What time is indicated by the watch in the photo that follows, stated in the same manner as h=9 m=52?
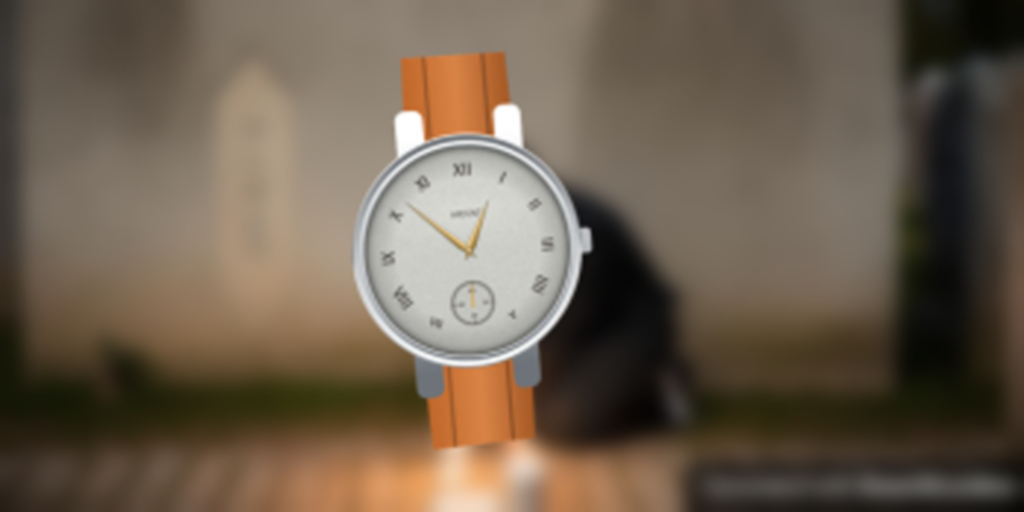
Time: h=12 m=52
